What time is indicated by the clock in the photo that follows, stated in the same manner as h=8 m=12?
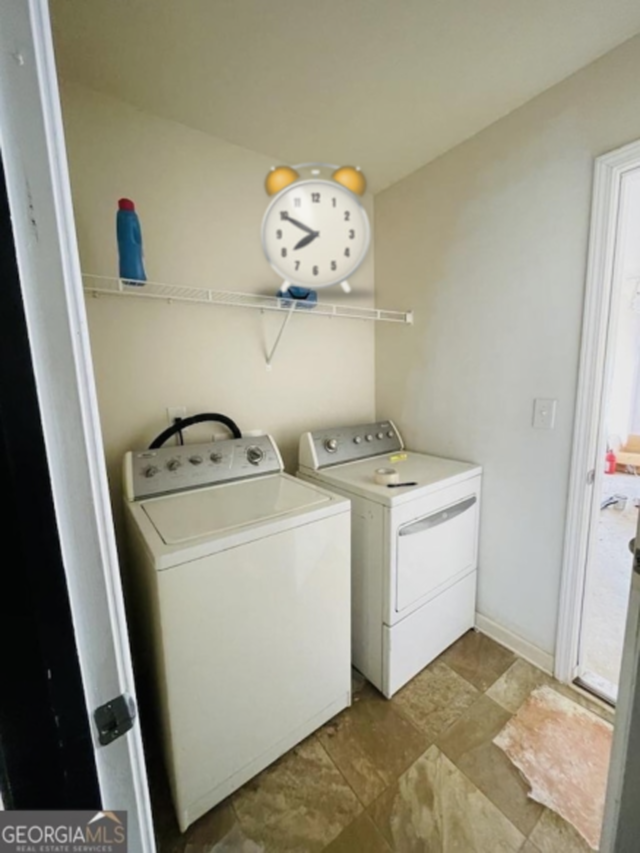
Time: h=7 m=50
